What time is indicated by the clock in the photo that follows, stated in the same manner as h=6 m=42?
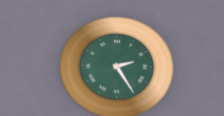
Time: h=2 m=25
